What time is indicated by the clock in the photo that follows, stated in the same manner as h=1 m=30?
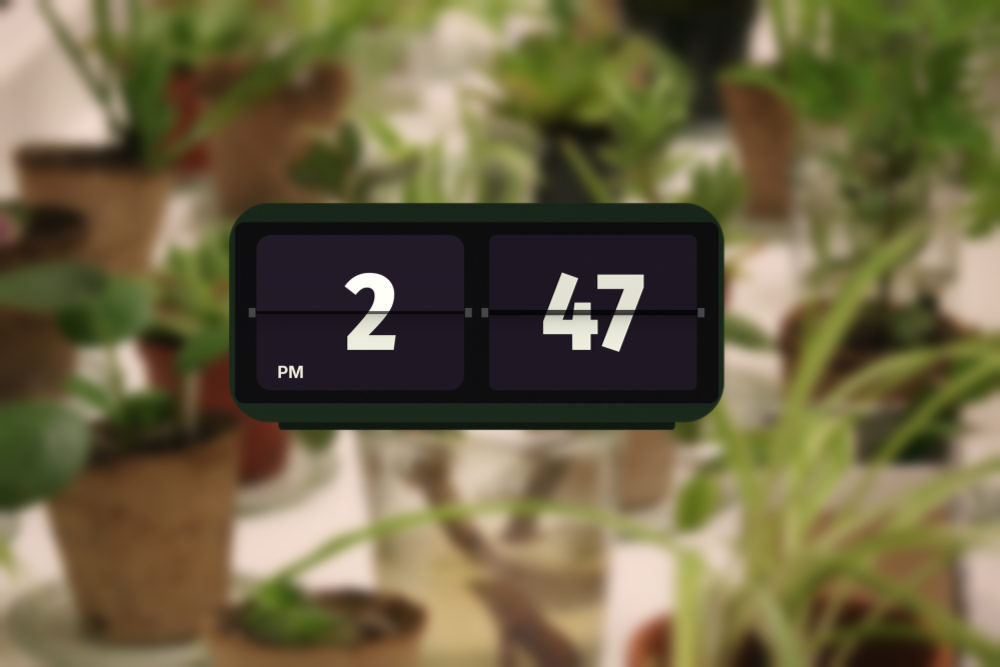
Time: h=2 m=47
